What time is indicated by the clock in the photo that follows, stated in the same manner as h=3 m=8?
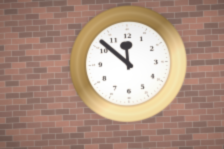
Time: h=11 m=52
